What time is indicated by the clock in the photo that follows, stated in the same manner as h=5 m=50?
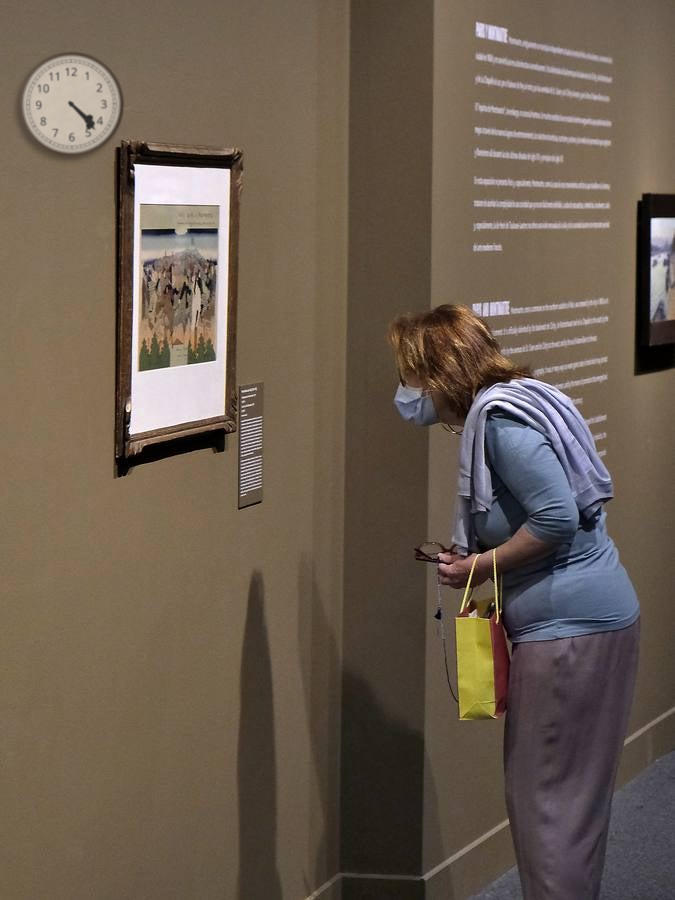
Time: h=4 m=23
